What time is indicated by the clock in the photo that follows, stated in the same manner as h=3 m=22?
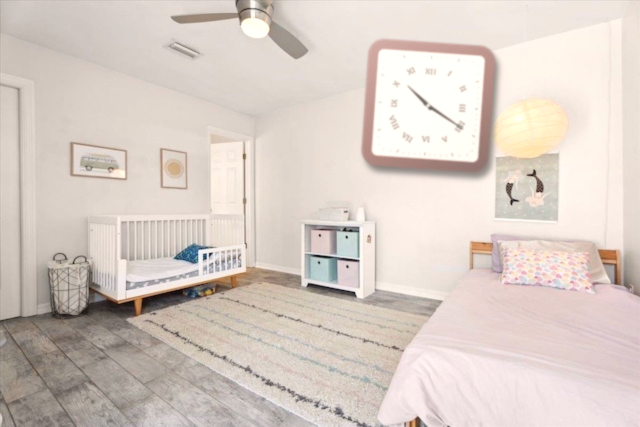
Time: h=10 m=20
